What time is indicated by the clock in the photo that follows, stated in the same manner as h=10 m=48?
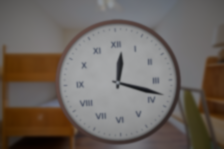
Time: h=12 m=18
